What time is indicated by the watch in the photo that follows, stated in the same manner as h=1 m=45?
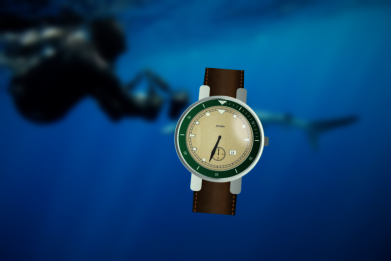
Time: h=6 m=33
